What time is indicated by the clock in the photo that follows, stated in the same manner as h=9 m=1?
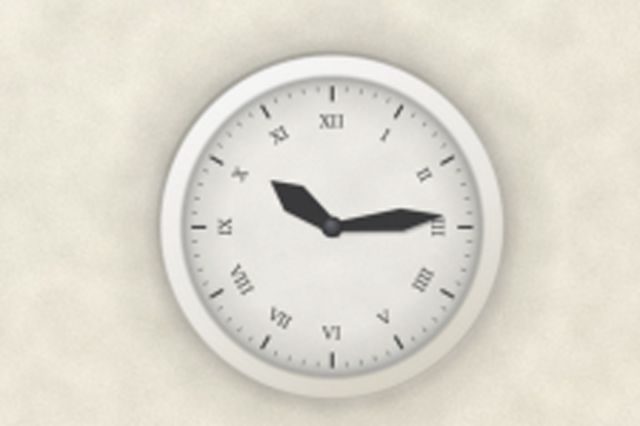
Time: h=10 m=14
